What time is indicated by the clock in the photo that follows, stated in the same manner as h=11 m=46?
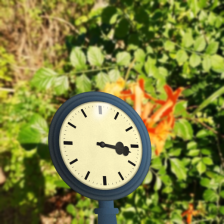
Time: h=3 m=17
